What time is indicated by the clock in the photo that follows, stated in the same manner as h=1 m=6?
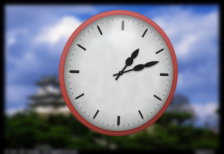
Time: h=1 m=12
